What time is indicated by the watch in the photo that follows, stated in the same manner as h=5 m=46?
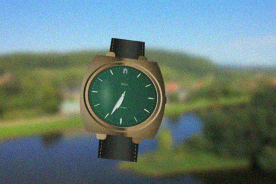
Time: h=6 m=34
